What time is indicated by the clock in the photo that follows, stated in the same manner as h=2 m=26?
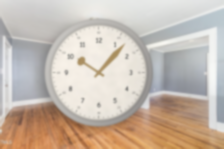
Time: h=10 m=7
